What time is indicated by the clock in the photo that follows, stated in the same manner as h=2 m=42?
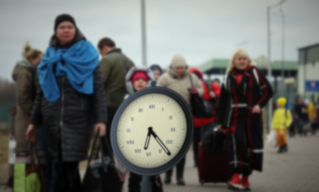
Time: h=6 m=23
